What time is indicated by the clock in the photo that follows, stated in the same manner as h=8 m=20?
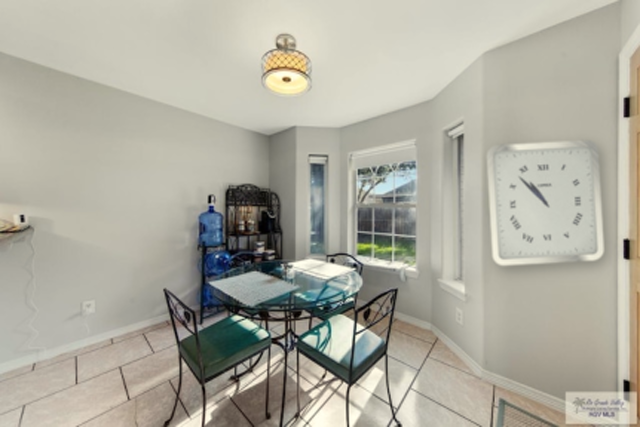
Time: h=10 m=53
